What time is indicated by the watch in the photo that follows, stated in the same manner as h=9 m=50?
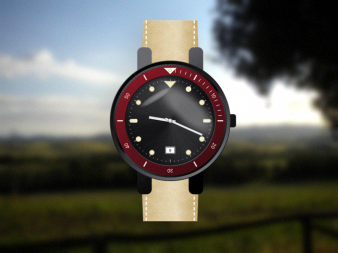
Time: h=9 m=19
